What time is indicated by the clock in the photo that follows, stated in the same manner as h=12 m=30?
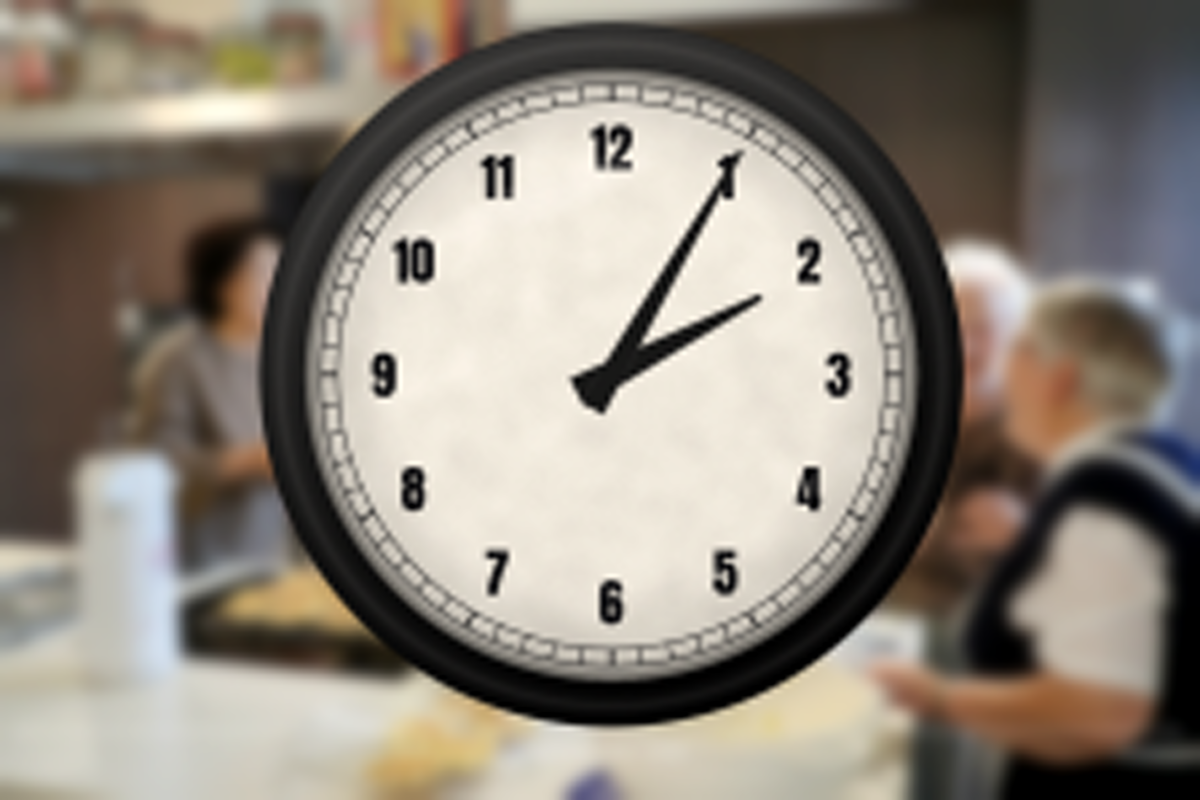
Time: h=2 m=5
